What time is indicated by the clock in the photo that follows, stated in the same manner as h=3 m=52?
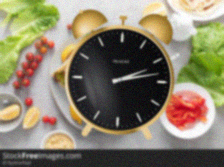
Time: h=2 m=13
